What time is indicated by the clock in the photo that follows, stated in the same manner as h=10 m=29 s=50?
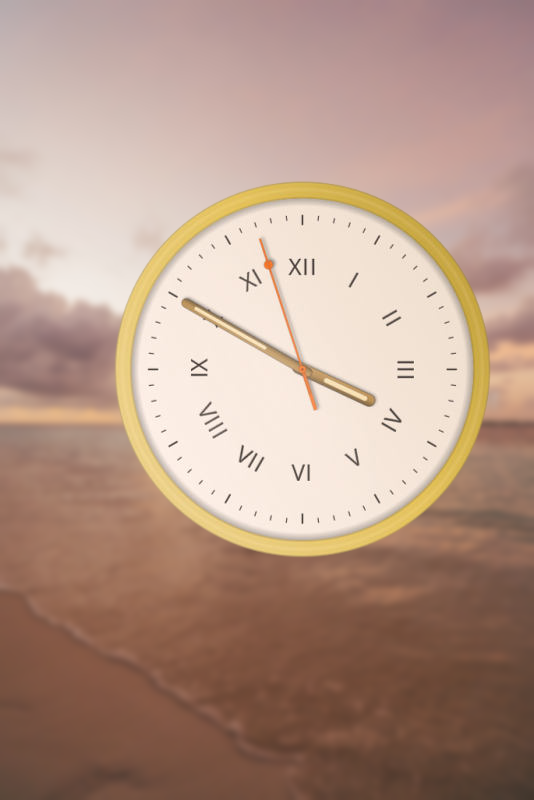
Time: h=3 m=49 s=57
